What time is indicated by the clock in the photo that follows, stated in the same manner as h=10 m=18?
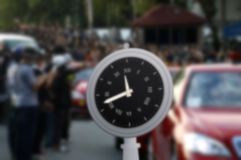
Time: h=11 m=42
